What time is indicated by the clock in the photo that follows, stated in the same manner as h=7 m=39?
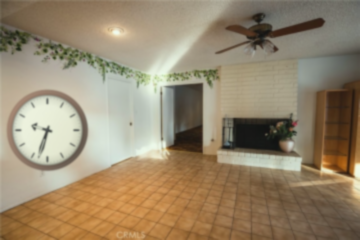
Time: h=9 m=33
